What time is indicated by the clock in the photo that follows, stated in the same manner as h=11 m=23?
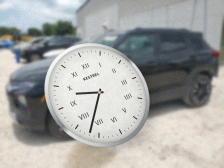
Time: h=9 m=37
